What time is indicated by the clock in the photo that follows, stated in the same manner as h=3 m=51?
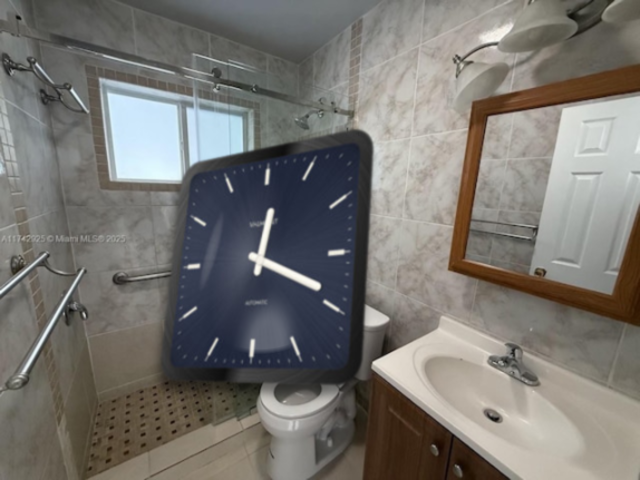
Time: h=12 m=19
